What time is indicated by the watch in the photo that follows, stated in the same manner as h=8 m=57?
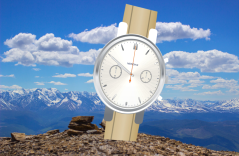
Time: h=9 m=50
